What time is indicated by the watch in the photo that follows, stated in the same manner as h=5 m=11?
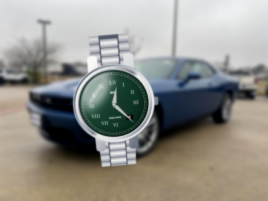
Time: h=12 m=23
